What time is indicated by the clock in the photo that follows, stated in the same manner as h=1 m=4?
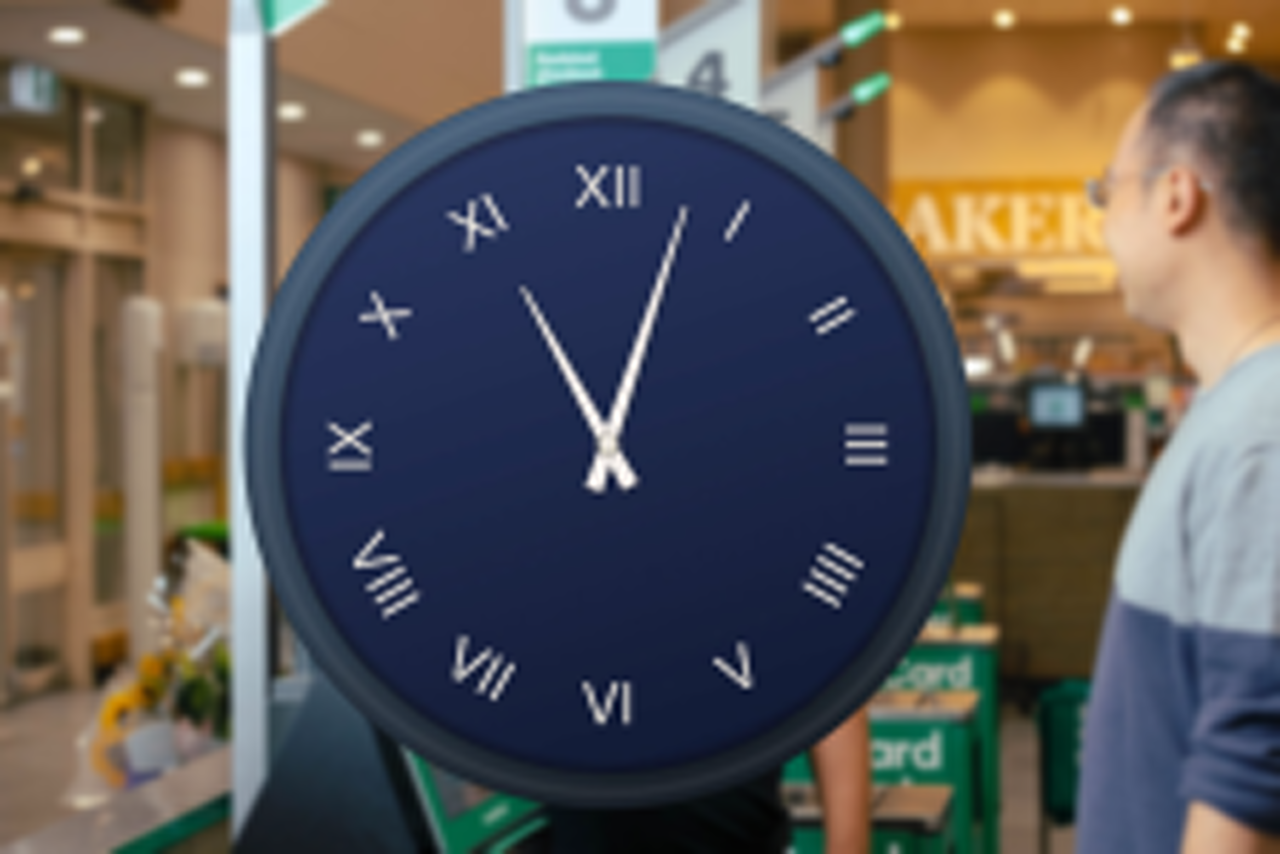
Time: h=11 m=3
